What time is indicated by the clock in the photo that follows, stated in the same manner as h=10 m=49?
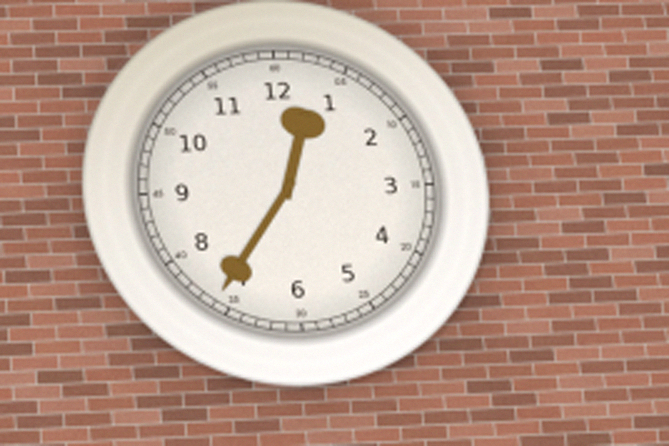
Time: h=12 m=36
